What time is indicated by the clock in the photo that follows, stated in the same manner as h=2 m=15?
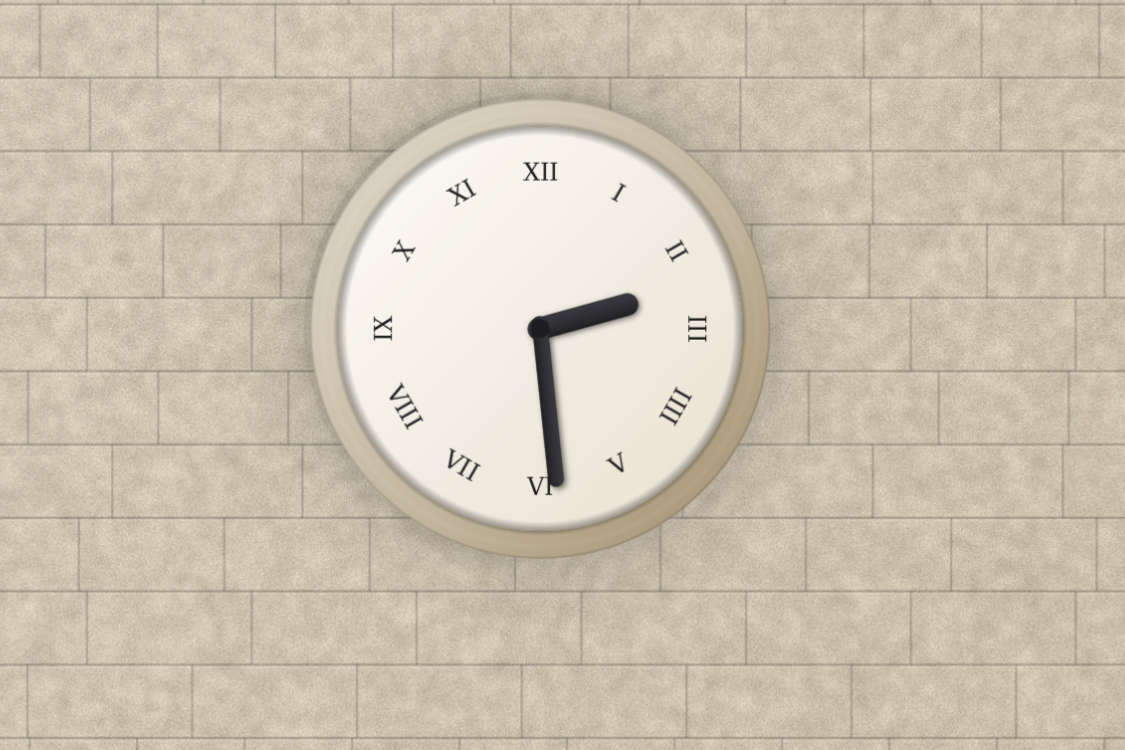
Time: h=2 m=29
